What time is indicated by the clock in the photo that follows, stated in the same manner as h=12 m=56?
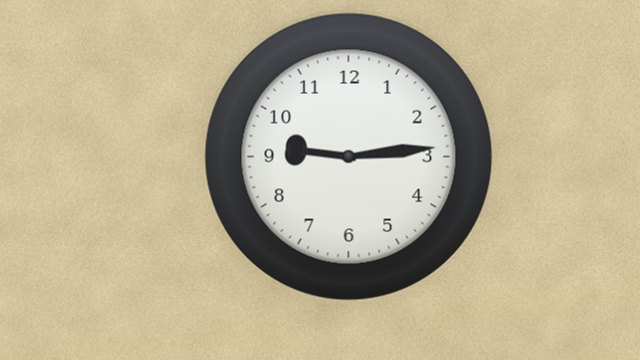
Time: h=9 m=14
